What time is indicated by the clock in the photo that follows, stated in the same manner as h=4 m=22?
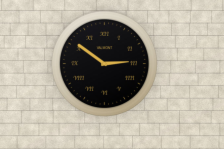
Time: h=2 m=51
